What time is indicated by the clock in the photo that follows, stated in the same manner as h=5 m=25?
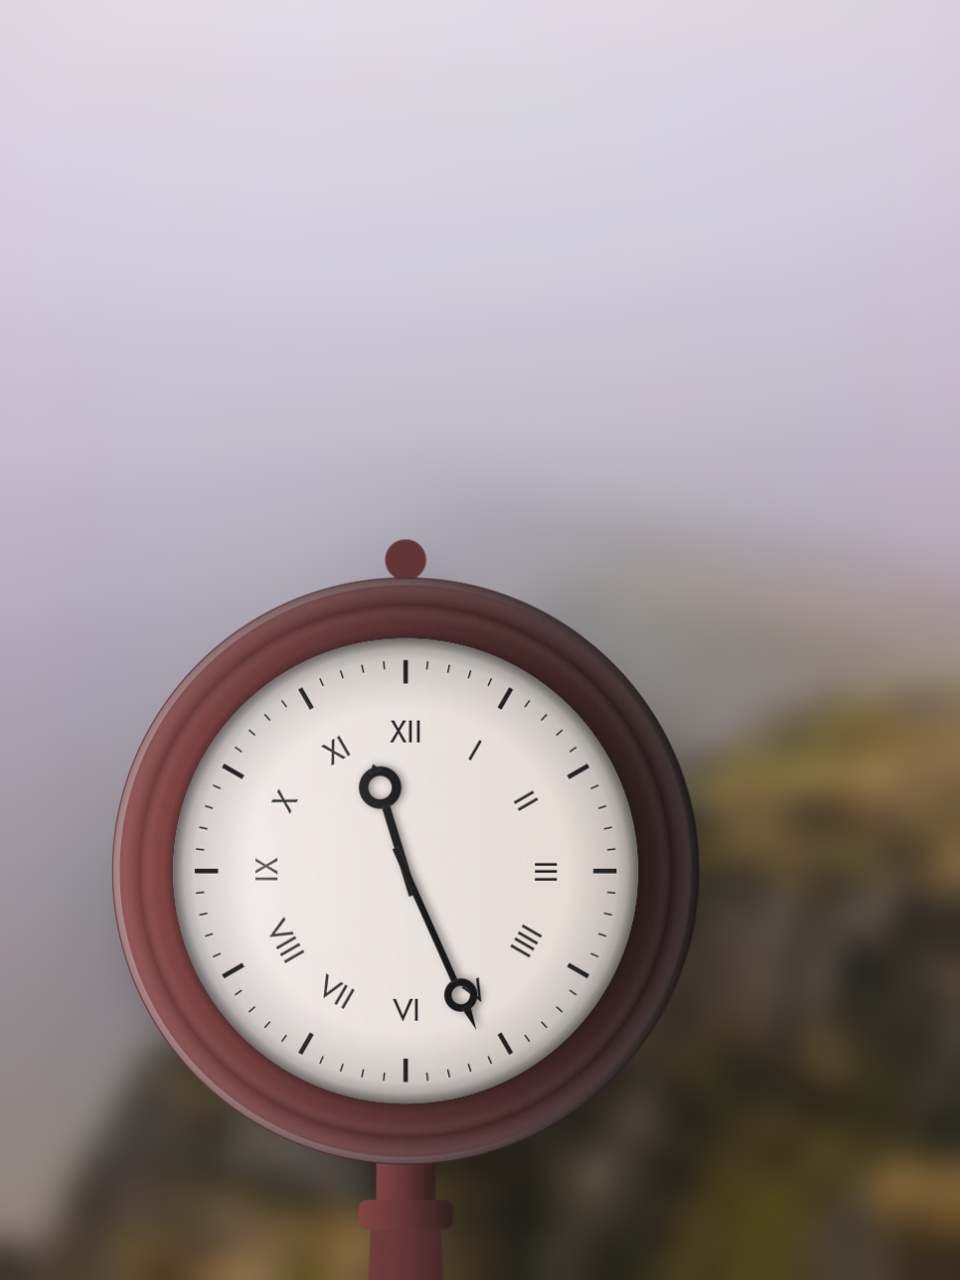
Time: h=11 m=26
